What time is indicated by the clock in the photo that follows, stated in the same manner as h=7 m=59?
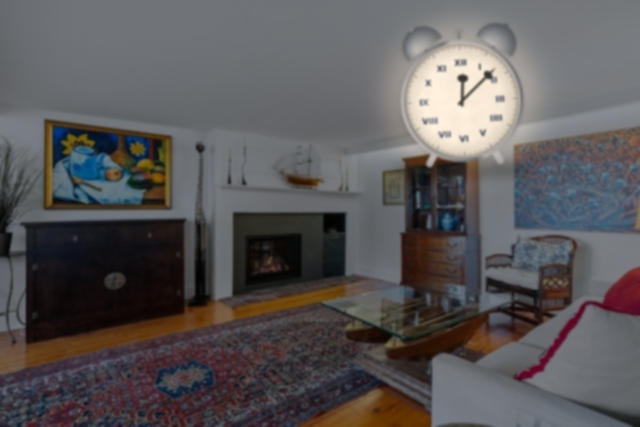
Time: h=12 m=8
